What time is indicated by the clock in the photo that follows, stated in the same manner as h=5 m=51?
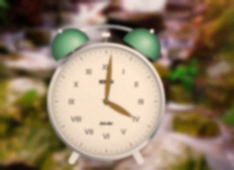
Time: h=4 m=1
